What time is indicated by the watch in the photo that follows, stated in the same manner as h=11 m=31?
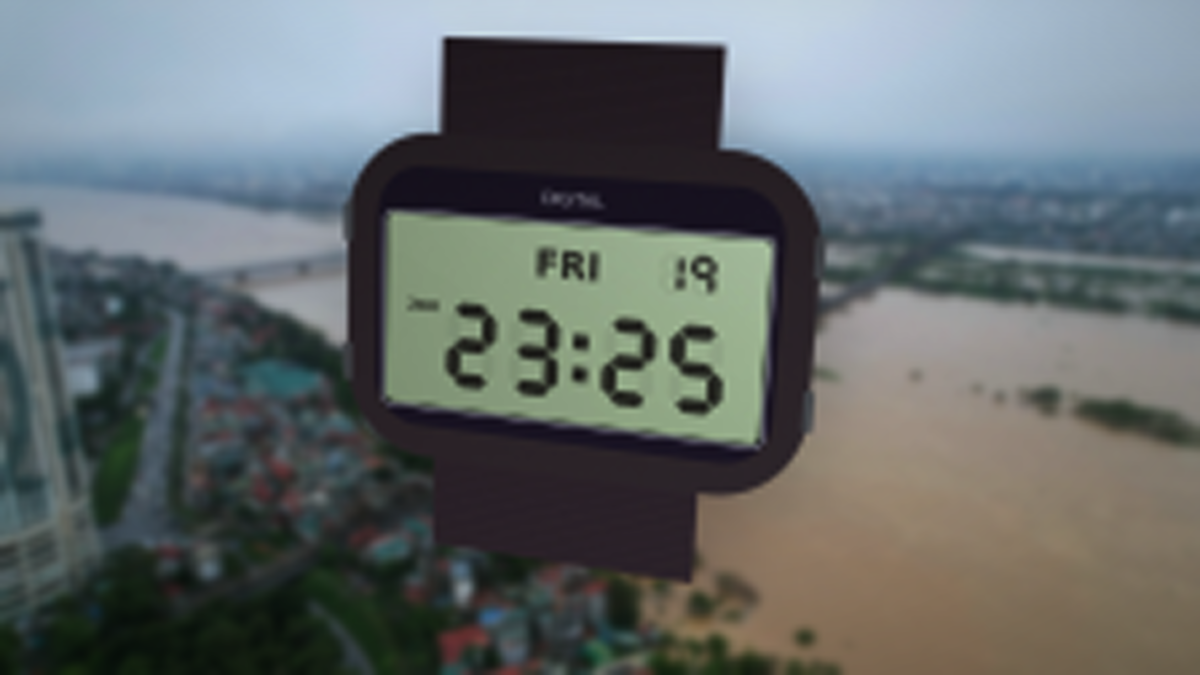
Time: h=23 m=25
